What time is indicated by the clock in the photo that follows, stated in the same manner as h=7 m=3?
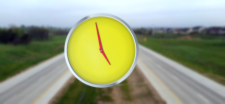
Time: h=4 m=58
